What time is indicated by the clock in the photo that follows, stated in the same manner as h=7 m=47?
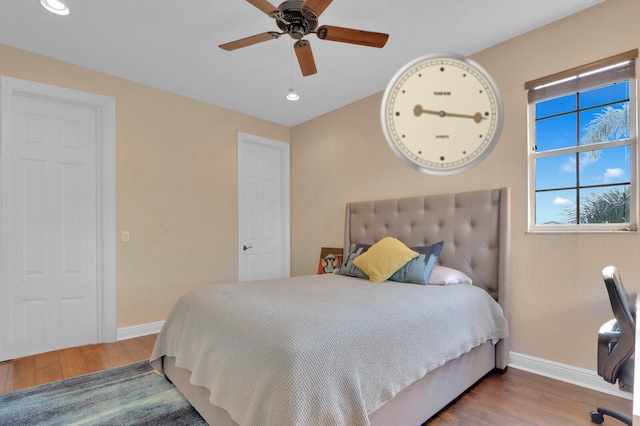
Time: h=9 m=16
